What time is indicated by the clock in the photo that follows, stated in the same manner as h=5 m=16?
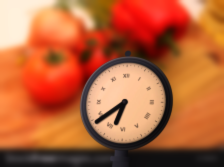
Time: h=6 m=39
